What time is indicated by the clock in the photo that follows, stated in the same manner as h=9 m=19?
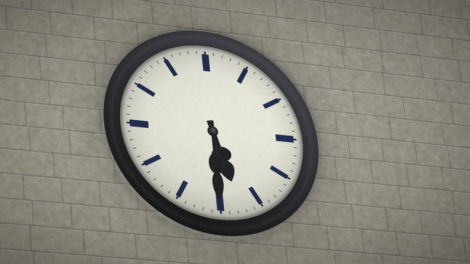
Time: h=5 m=30
